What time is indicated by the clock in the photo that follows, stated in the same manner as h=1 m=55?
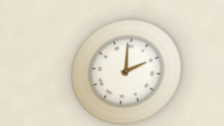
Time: h=1 m=59
